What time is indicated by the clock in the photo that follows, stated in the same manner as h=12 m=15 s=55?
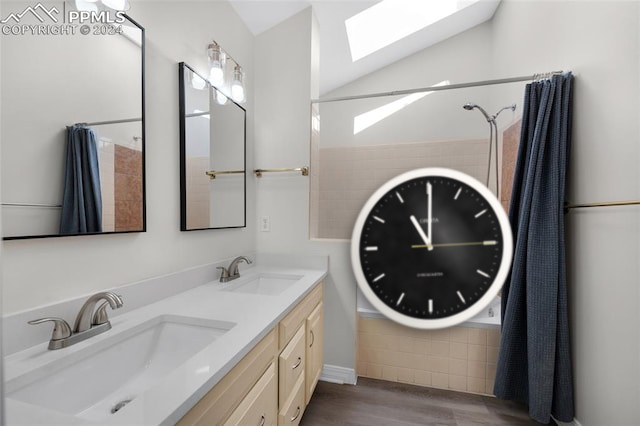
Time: h=11 m=0 s=15
